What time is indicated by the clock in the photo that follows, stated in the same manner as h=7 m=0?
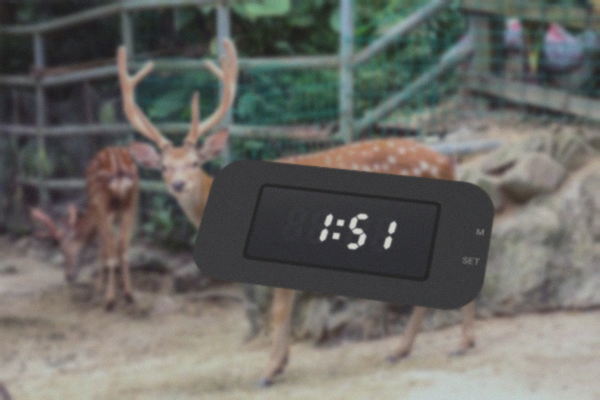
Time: h=1 m=51
